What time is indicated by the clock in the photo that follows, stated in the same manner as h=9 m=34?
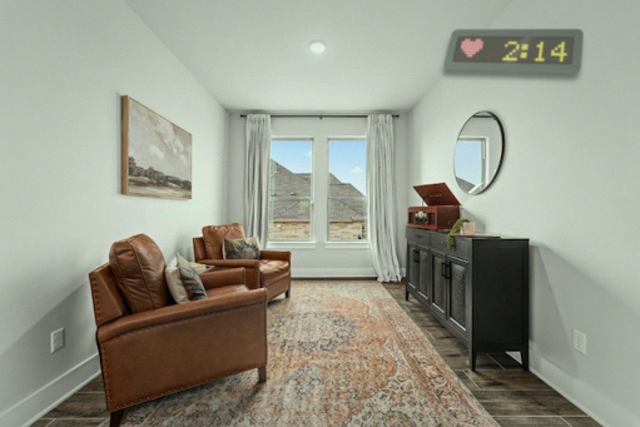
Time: h=2 m=14
